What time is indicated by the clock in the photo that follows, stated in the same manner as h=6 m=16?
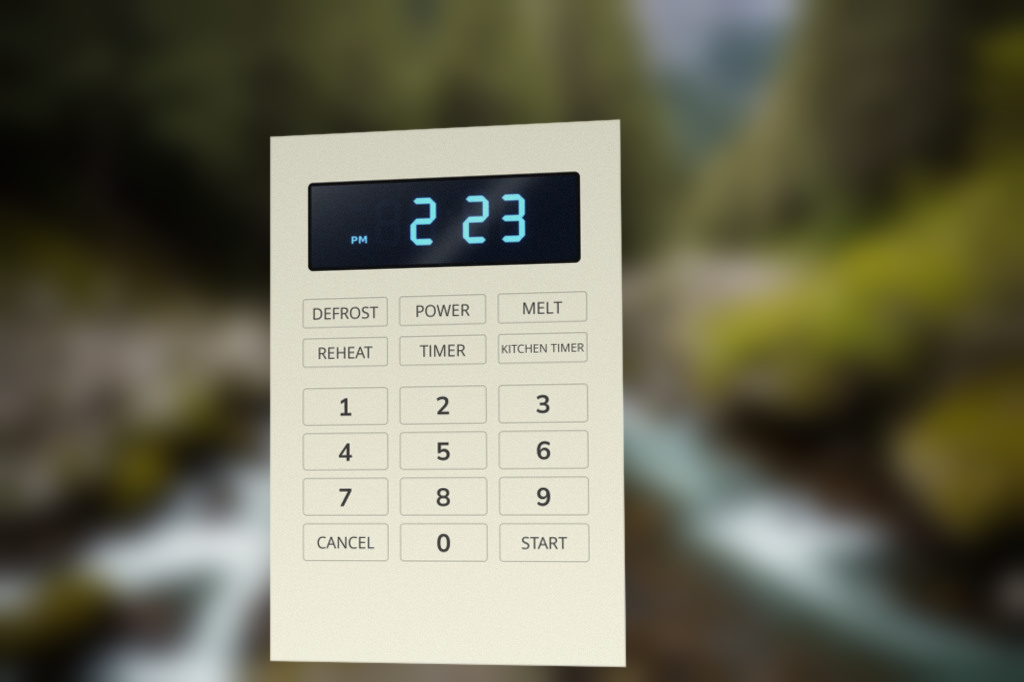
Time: h=2 m=23
